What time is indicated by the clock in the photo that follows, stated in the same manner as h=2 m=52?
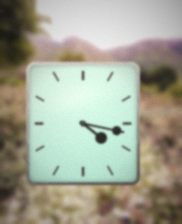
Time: h=4 m=17
